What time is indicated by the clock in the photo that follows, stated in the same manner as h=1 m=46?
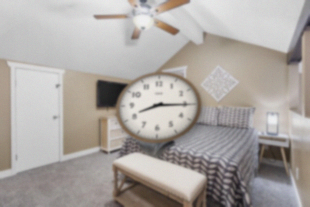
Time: h=8 m=15
